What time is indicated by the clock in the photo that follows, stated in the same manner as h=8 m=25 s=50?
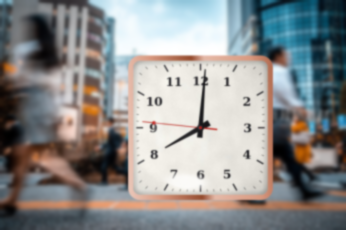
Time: h=8 m=0 s=46
